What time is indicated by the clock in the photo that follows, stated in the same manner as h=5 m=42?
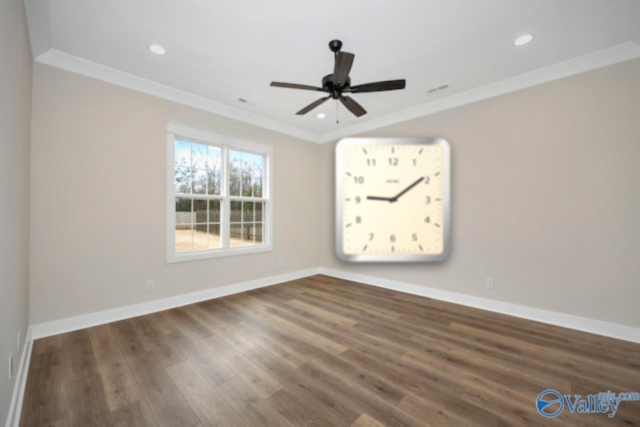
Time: h=9 m=9
